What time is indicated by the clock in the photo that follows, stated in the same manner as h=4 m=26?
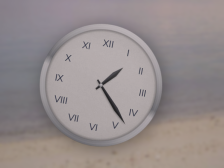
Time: h=1 m=23
